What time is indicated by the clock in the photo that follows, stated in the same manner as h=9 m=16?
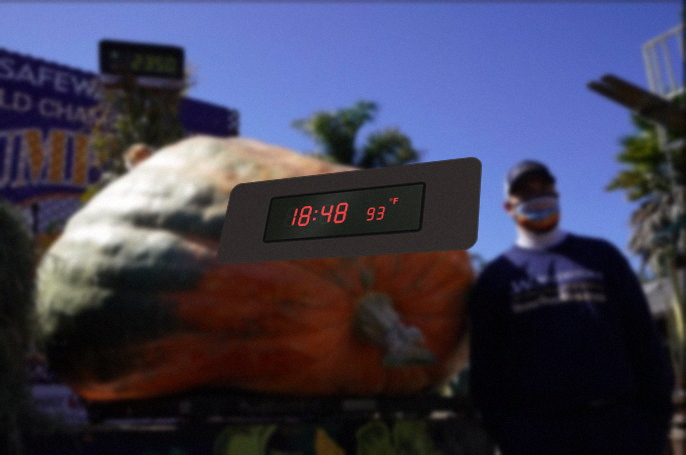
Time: h=18 m=48
